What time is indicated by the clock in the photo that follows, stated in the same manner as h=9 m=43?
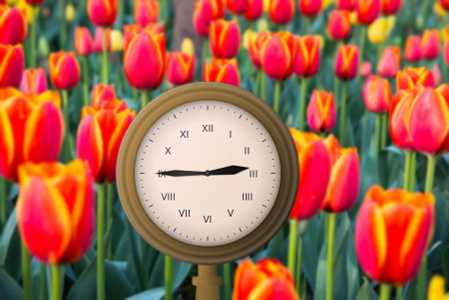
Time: h=2 m=45
